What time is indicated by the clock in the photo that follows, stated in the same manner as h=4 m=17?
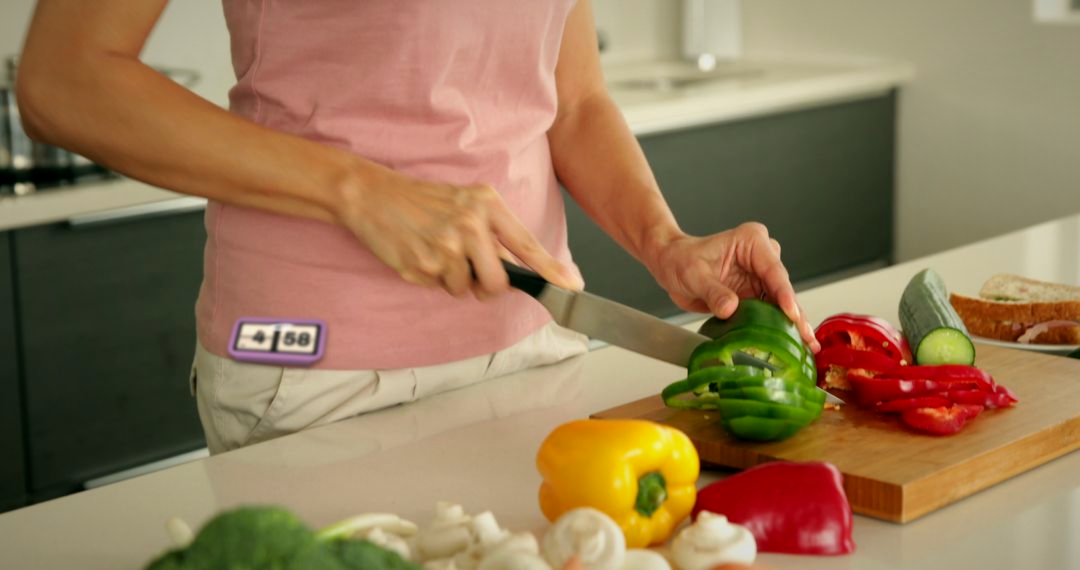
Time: h=4 m=58
